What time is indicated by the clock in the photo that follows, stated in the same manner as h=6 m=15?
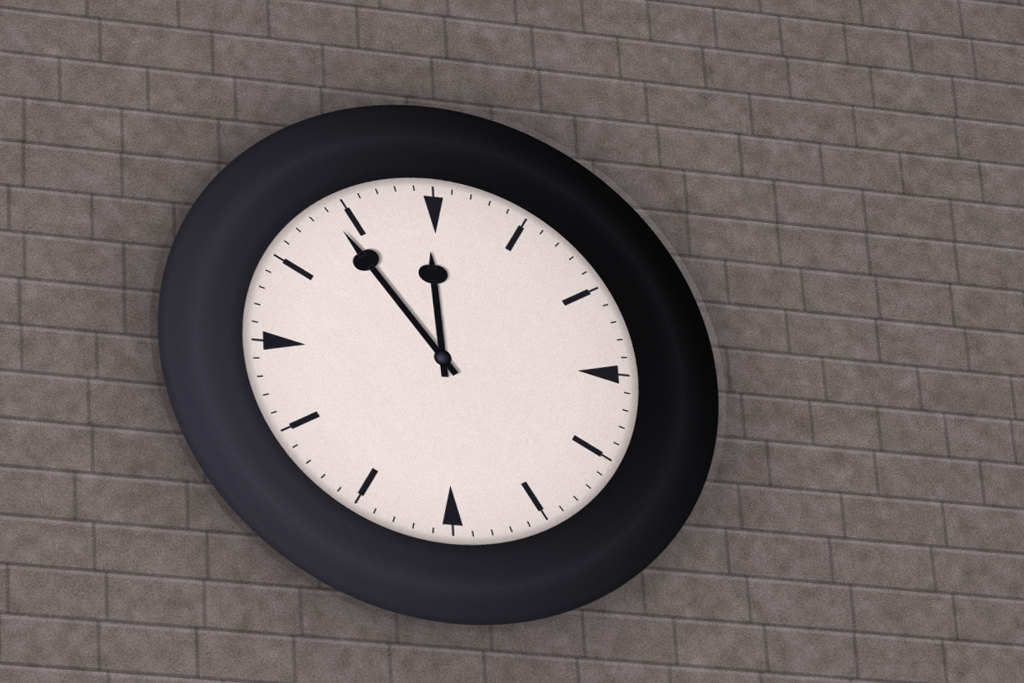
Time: h=11 m=54
